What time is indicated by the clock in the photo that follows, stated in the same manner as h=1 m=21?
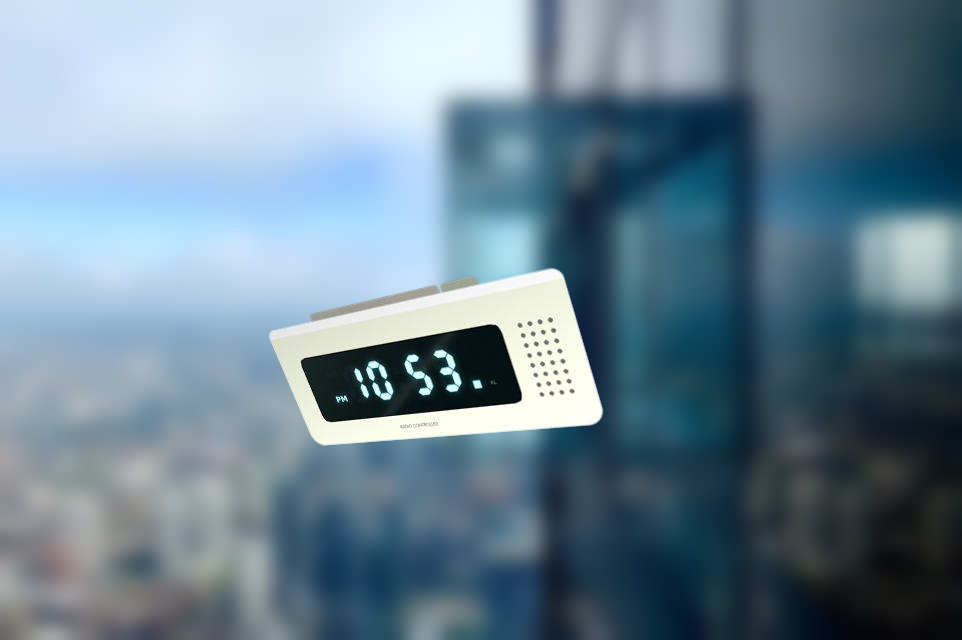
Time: h=10 m=53
